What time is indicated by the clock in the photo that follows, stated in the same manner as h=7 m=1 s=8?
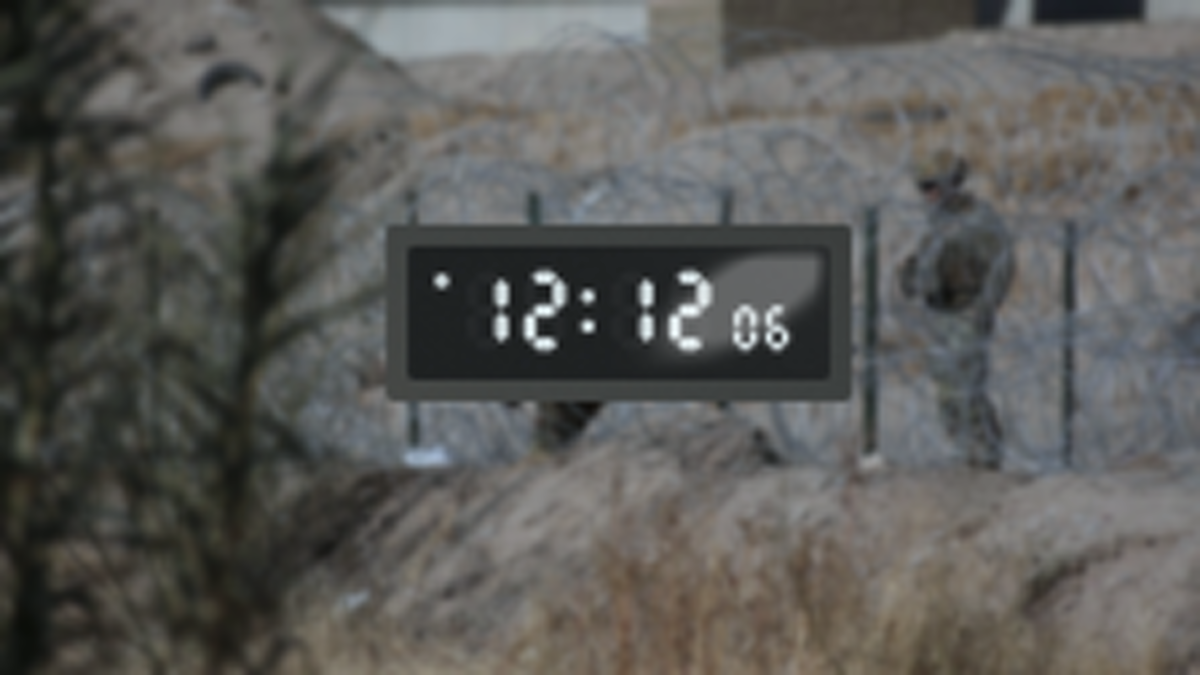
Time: h=12 m=12 s=6
